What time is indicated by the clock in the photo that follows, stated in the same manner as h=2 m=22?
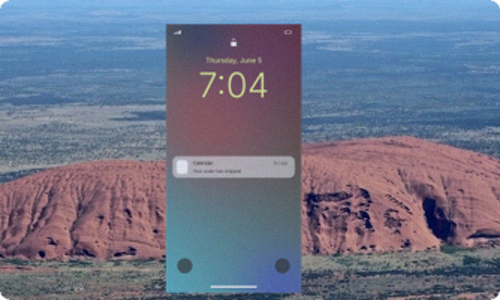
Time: h=7 m=4
